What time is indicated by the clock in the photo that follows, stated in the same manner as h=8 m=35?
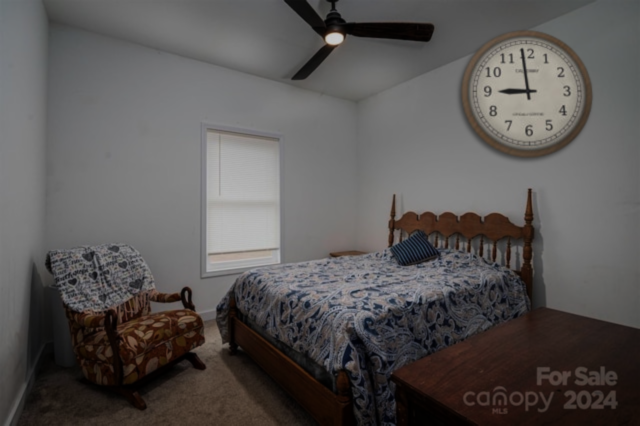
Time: h=8 m=59
